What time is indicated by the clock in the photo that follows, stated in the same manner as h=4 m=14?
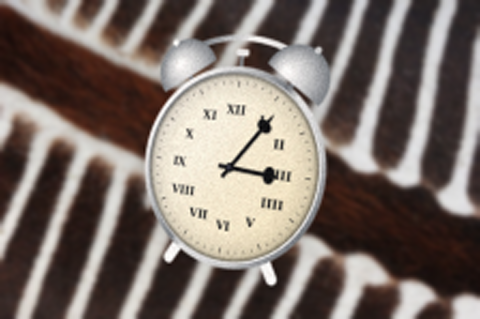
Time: h=3 m=6
